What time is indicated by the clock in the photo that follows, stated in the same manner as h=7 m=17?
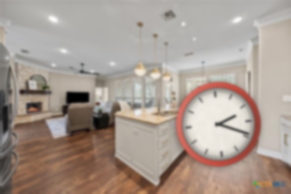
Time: h=2 m=19
